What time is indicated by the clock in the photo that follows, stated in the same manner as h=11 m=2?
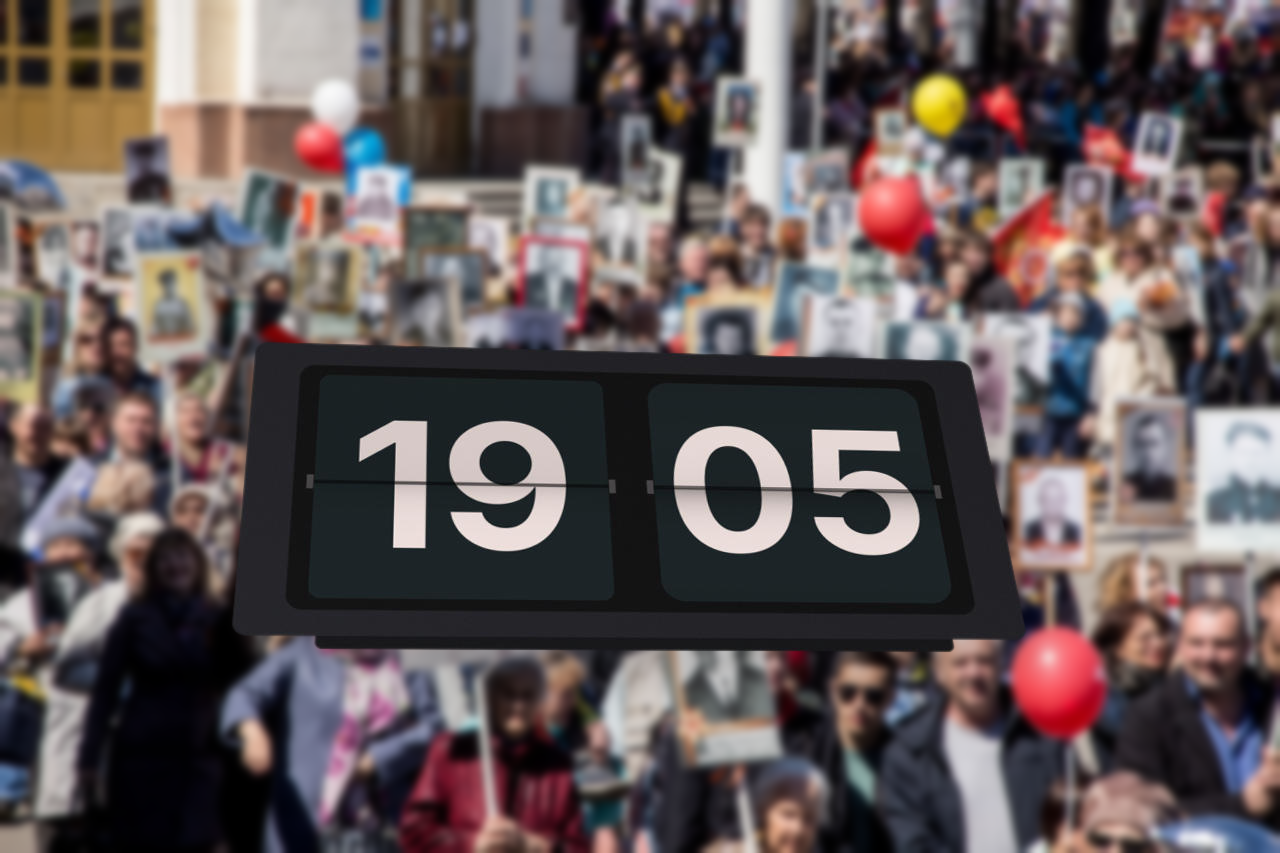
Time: h=19 m=5
